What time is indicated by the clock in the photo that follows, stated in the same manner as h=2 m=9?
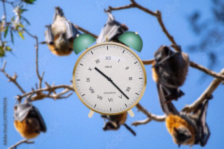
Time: h=10 m=23
